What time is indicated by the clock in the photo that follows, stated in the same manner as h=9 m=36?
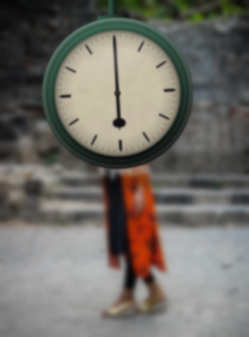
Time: h=6 m=0
